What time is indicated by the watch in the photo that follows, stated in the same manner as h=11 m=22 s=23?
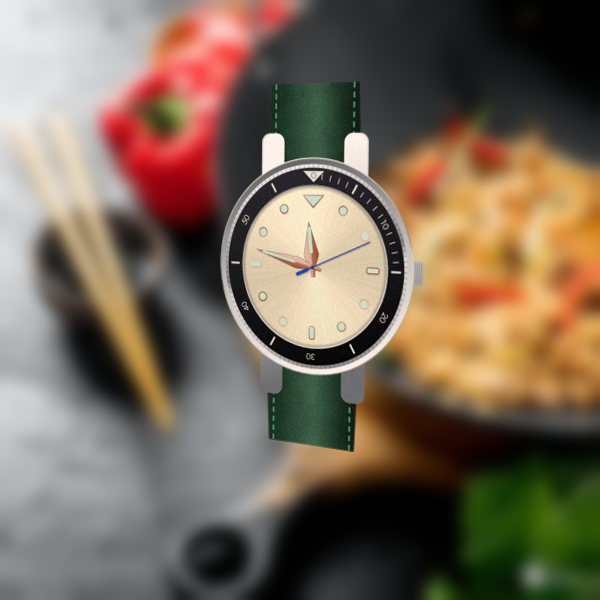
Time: h=11 m=47 s=11
